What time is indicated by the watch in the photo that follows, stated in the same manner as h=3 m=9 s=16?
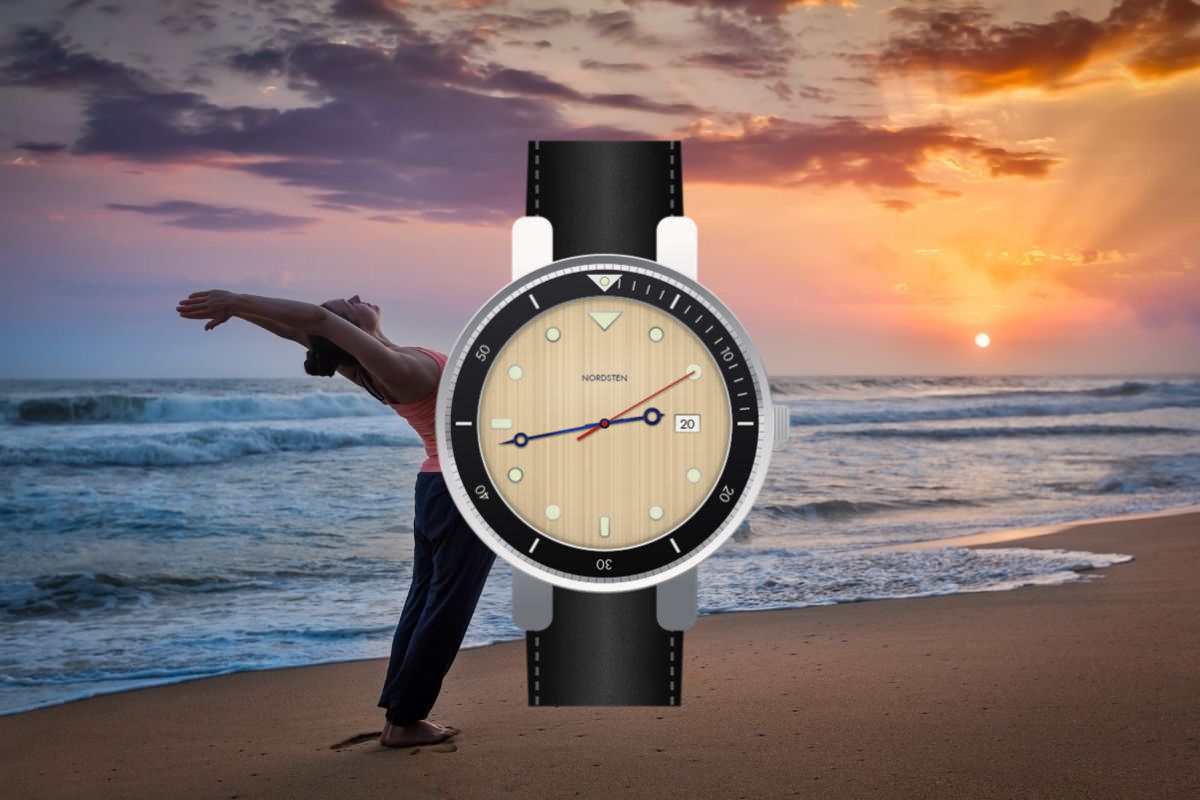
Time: h=2 m=43 s=10
